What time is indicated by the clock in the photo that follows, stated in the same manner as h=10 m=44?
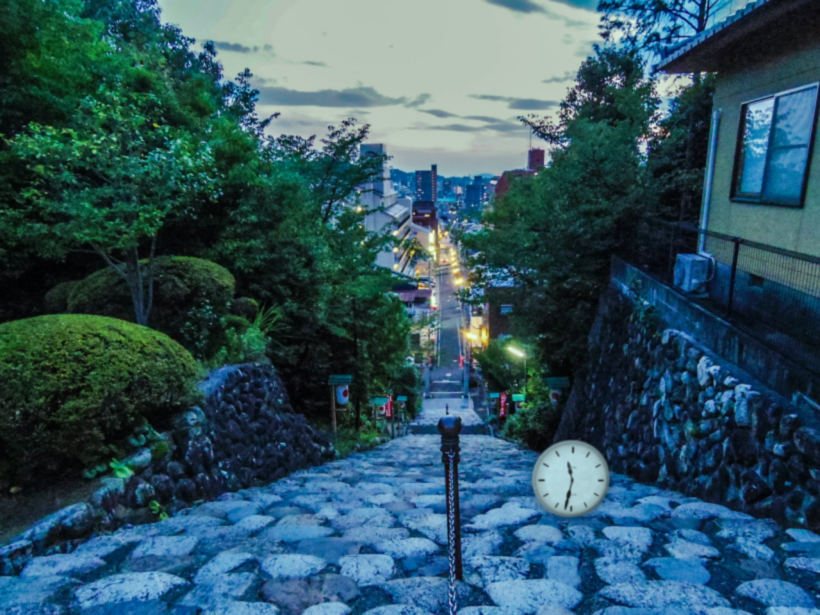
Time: h=11 m=32
